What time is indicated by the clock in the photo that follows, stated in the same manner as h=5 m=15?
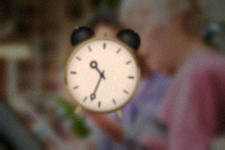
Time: h=10 m=33
